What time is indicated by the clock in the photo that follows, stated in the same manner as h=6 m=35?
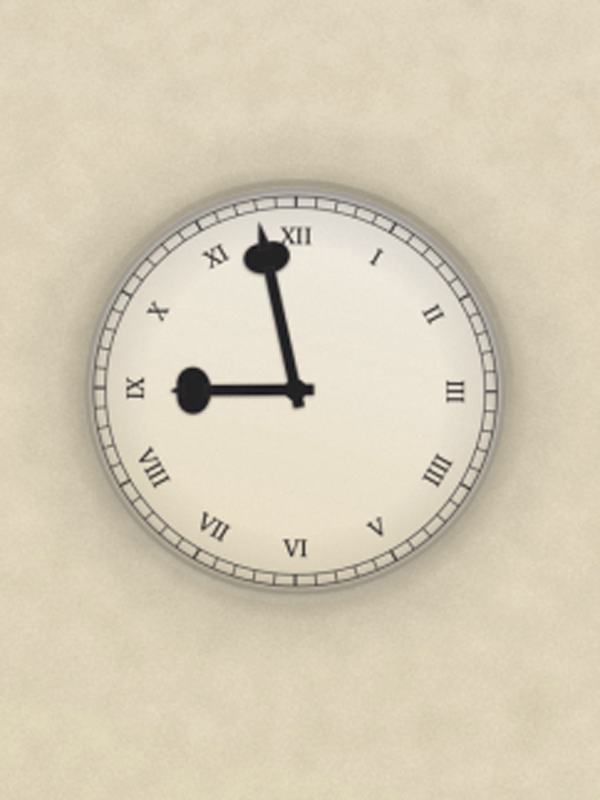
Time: h=8 m=58
